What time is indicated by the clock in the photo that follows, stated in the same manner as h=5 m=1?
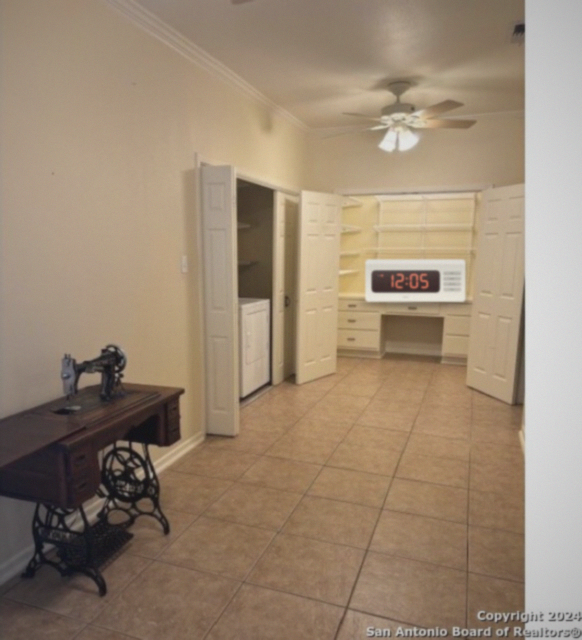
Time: h=12 m=5
